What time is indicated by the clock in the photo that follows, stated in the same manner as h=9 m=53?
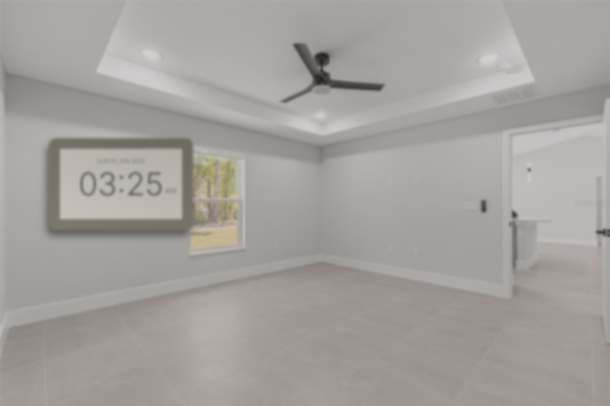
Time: h=3 m=25
